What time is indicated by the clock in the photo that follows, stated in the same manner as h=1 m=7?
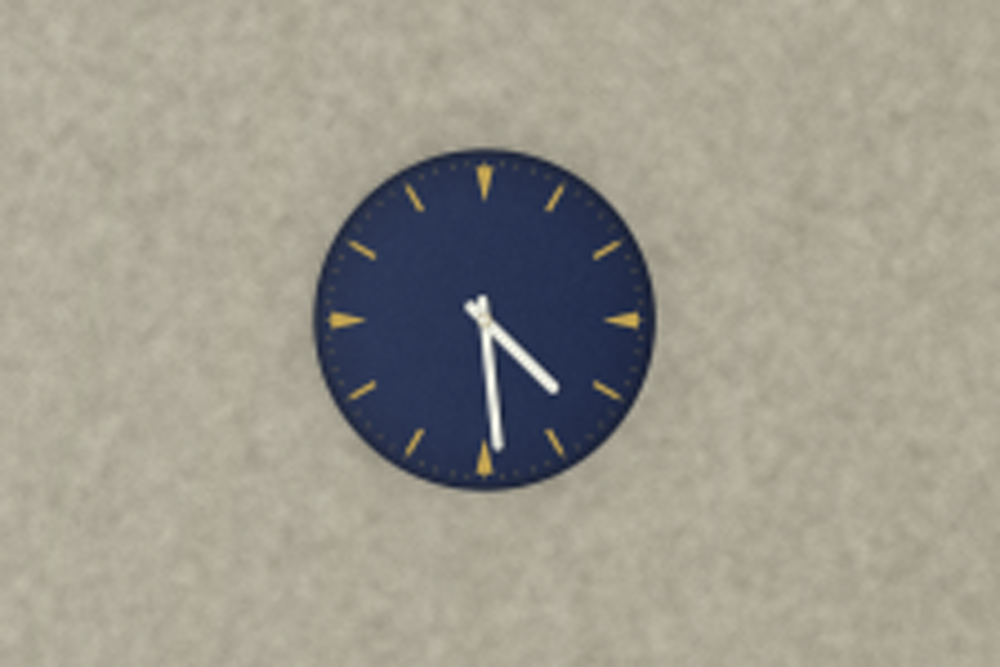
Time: h=4 m=29
